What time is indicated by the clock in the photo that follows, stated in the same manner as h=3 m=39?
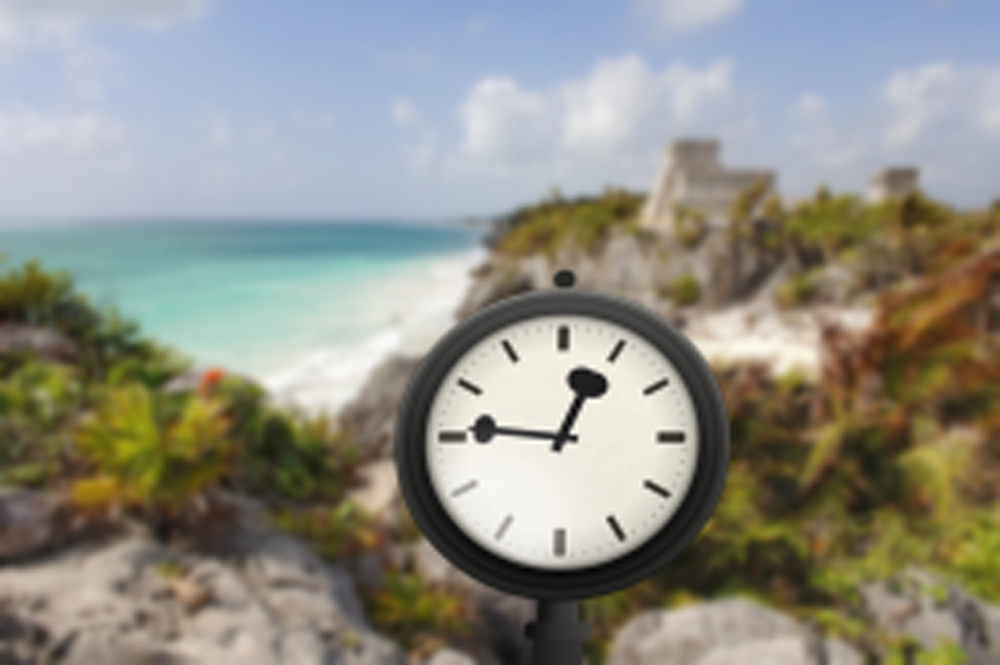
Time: h=12 m=46
